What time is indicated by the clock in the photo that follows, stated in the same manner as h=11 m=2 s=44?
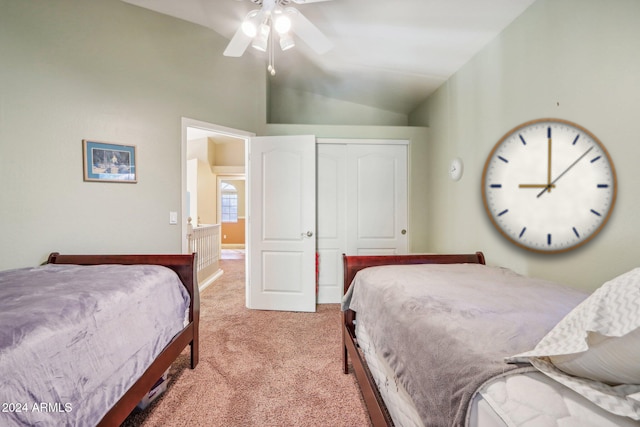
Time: h=9 m=0 s=8
